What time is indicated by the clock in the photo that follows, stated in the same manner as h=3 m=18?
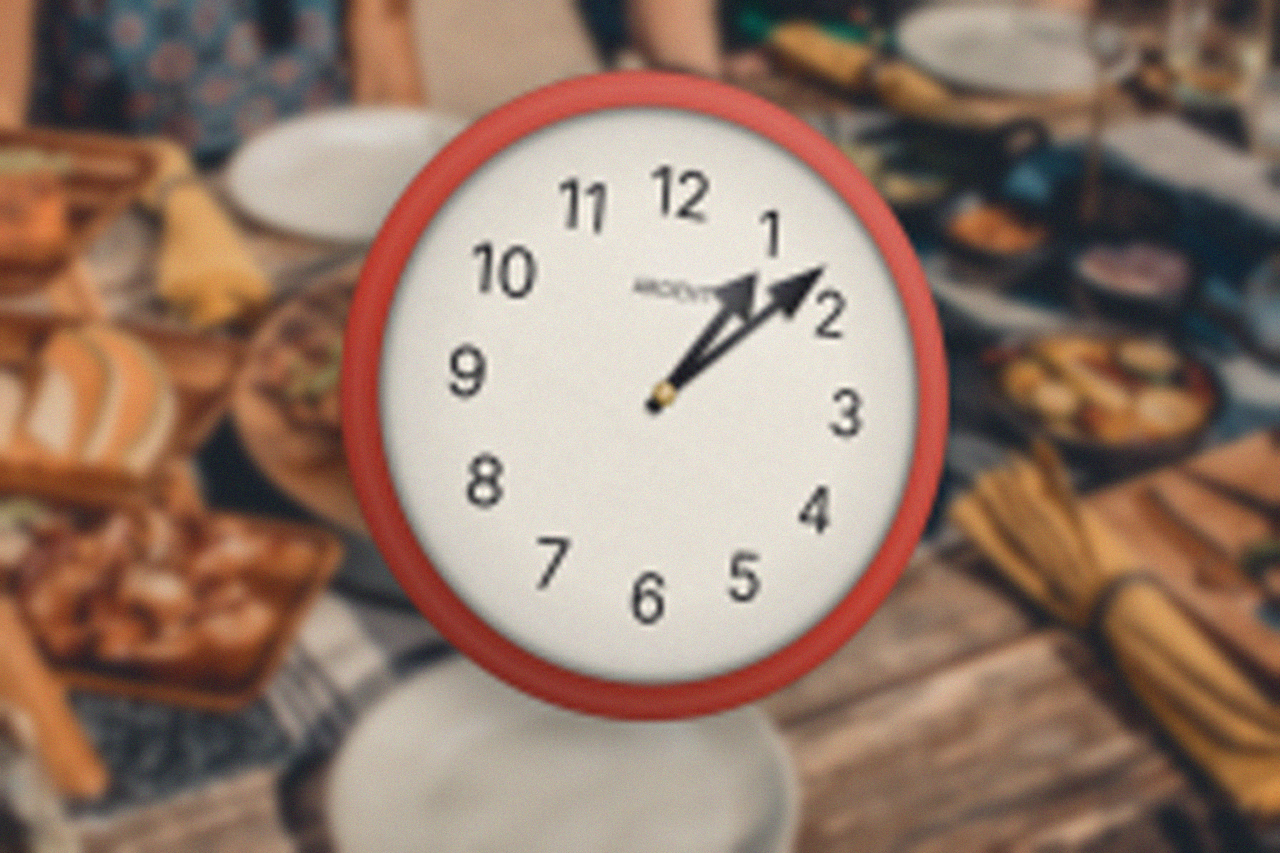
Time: h=1 m=8
